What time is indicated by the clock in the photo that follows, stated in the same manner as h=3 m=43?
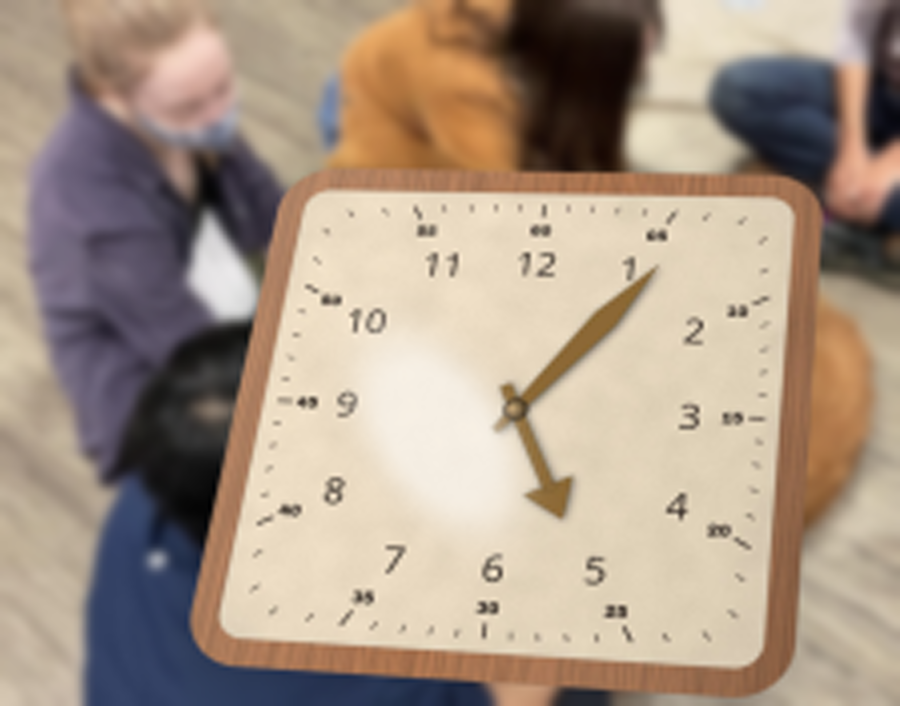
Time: h=5 m=6
